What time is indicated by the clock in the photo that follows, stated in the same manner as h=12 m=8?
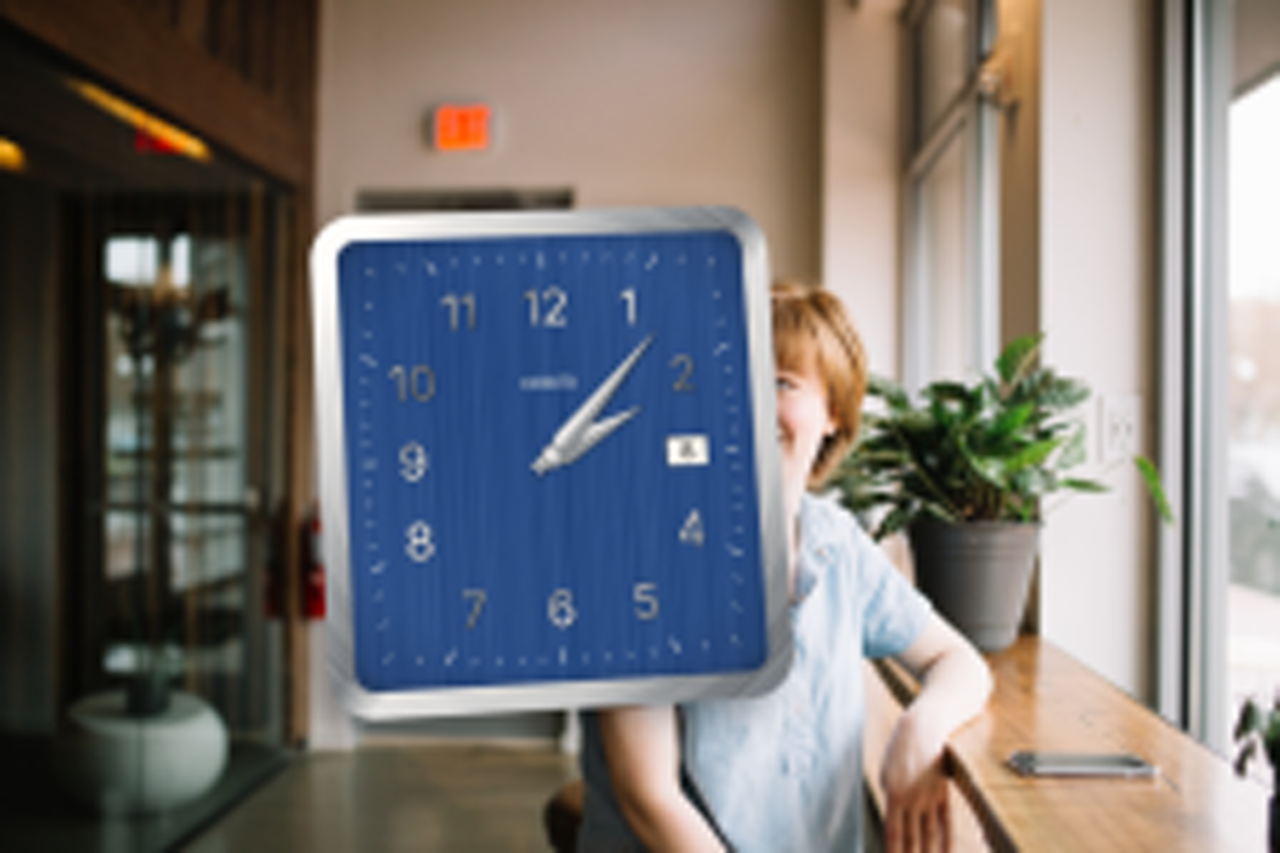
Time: h=2 m=7
